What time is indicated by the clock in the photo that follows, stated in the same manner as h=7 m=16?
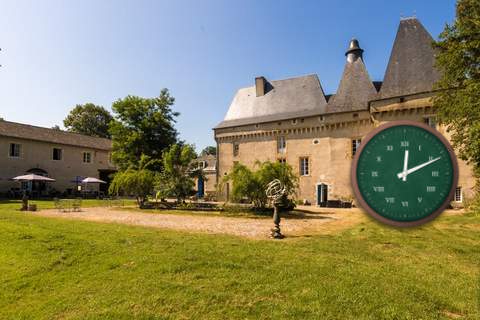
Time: h=12 m=11
